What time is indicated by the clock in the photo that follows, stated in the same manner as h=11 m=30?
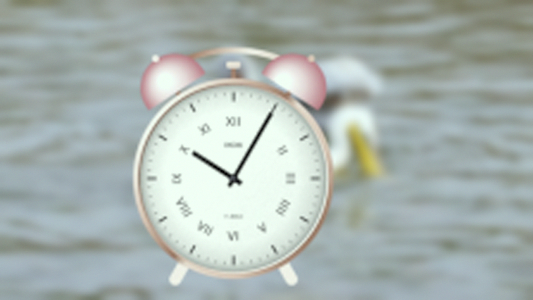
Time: h=10 m=5
